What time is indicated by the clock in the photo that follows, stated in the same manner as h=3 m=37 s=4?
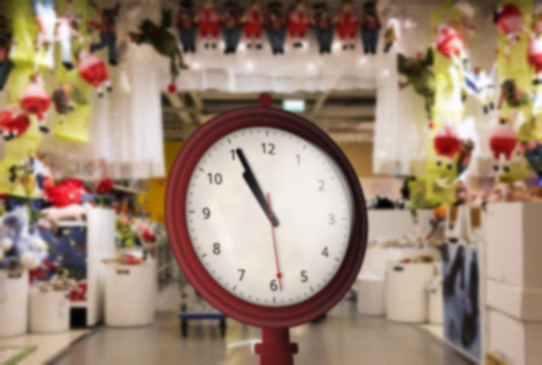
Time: h=10 m=55 s=29
